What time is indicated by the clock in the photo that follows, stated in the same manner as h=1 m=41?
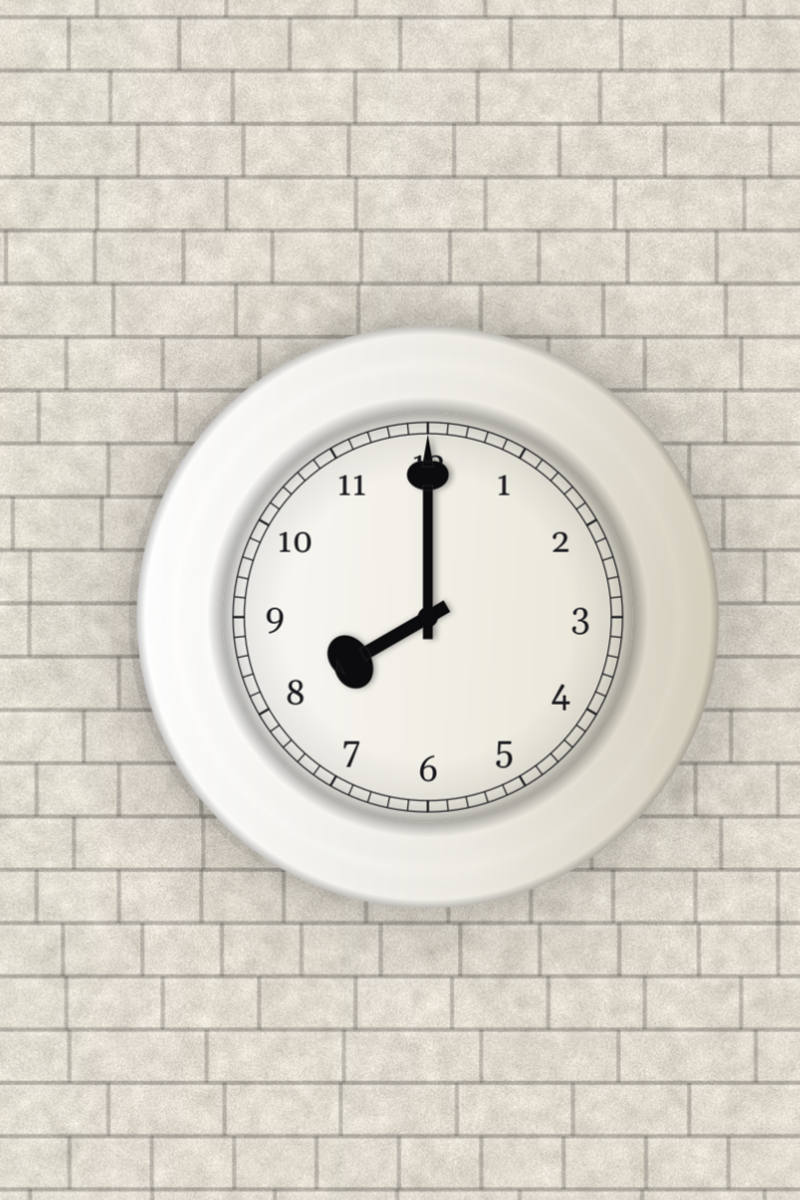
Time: h=8 m=0
